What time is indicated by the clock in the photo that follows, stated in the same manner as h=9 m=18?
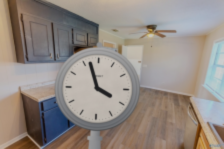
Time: h=3 m=57
